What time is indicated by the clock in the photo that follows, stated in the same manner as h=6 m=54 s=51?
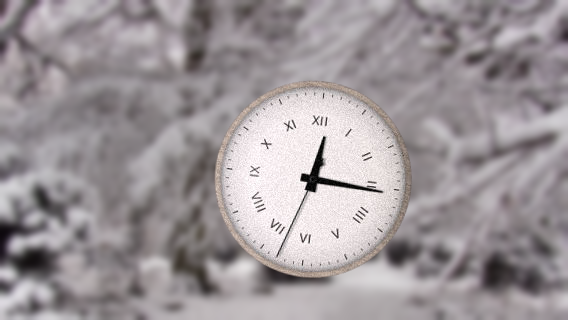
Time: h=12 m=15 s=33
